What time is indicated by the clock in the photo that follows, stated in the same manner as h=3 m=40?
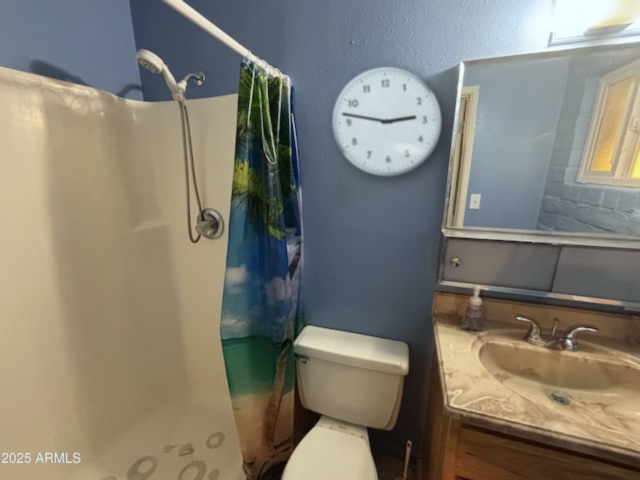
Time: h=2 m=47
